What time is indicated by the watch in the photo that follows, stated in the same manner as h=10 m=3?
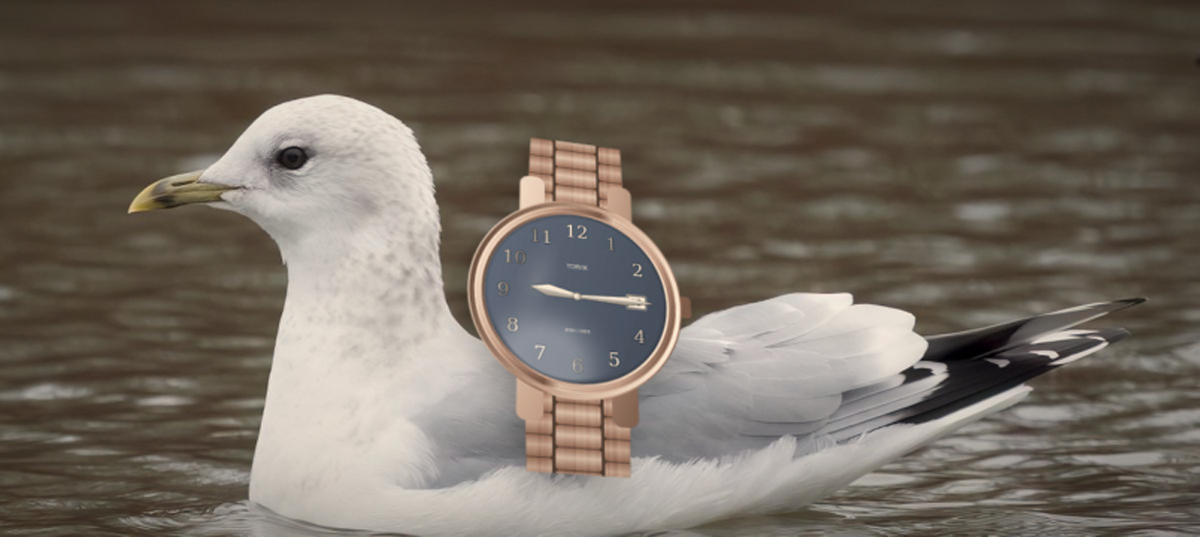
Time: h=9 m=15
